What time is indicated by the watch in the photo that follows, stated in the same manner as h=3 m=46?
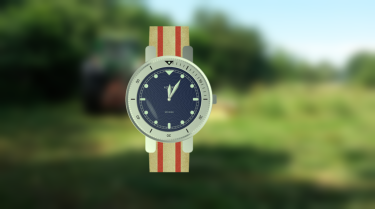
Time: h=12 m=5
